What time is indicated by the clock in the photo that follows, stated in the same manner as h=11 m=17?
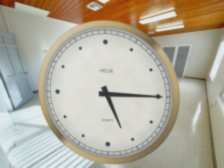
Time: h=5 m=15
